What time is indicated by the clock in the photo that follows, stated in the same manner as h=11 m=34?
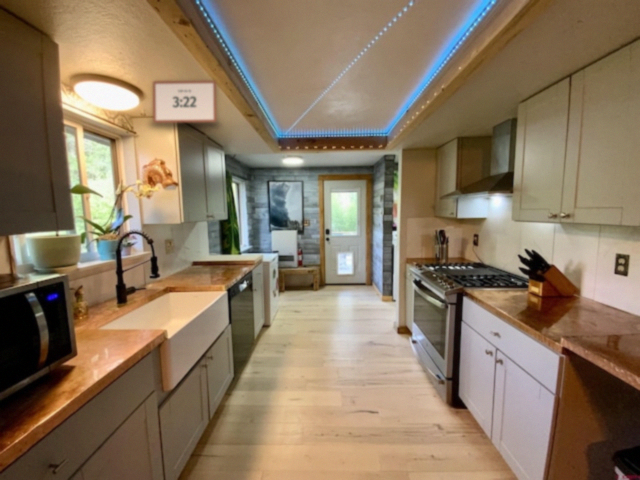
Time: h=3 m=22
